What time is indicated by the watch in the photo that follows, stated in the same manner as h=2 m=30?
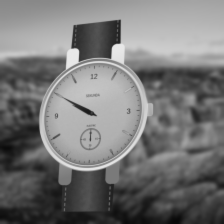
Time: h=9 m=50
